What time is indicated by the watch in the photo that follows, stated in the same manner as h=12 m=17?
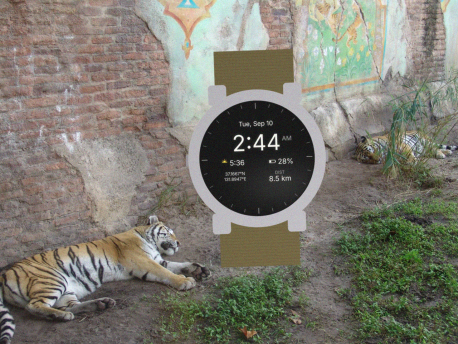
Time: h=2 m=44
